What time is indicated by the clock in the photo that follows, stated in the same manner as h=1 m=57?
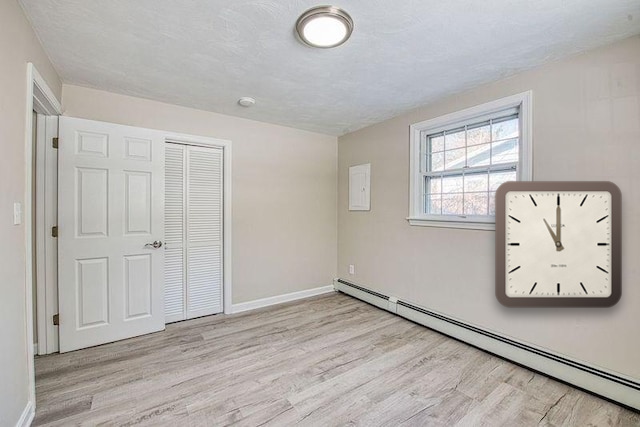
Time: h=11 m=0
